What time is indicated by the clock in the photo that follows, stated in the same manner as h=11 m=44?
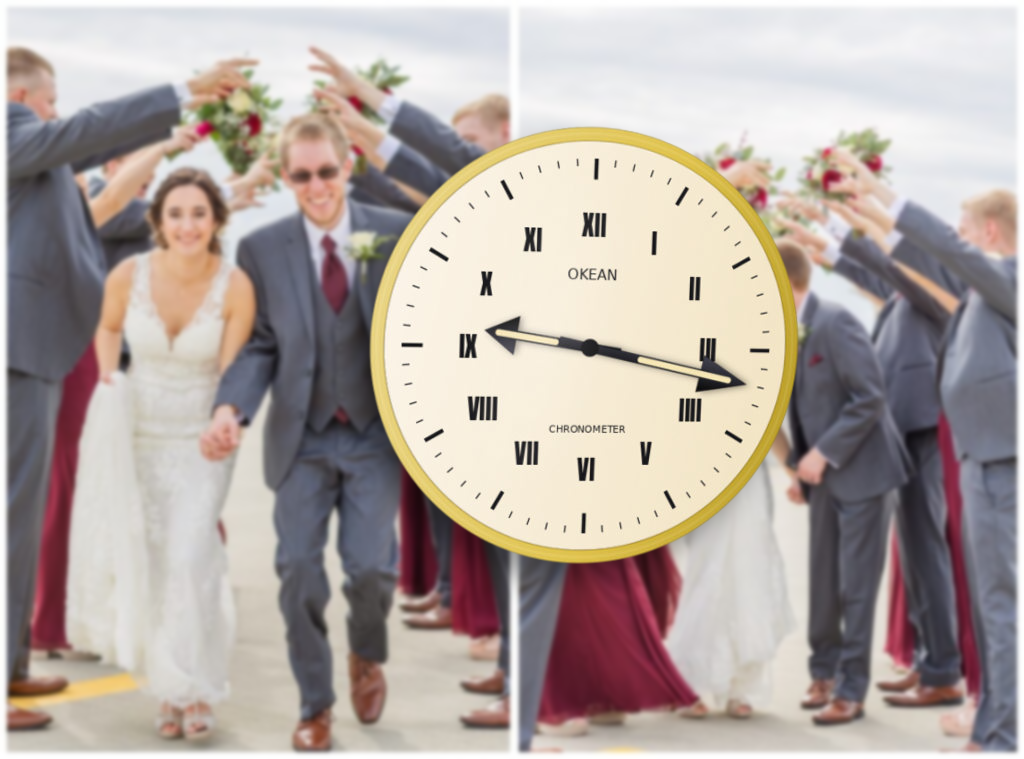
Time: h=9 m=17
